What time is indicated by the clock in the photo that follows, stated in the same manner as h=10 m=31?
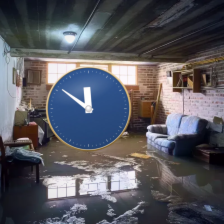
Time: h=11 m=51
